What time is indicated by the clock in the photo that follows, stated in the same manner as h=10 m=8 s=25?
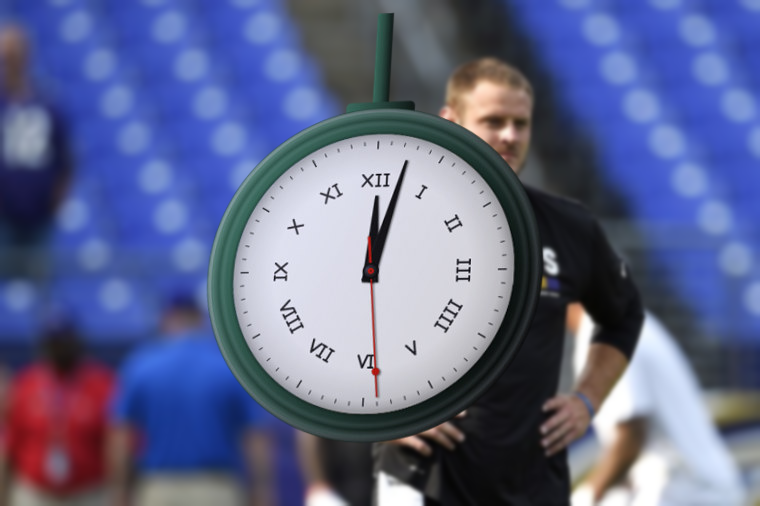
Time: h=12 m=2 s=29
